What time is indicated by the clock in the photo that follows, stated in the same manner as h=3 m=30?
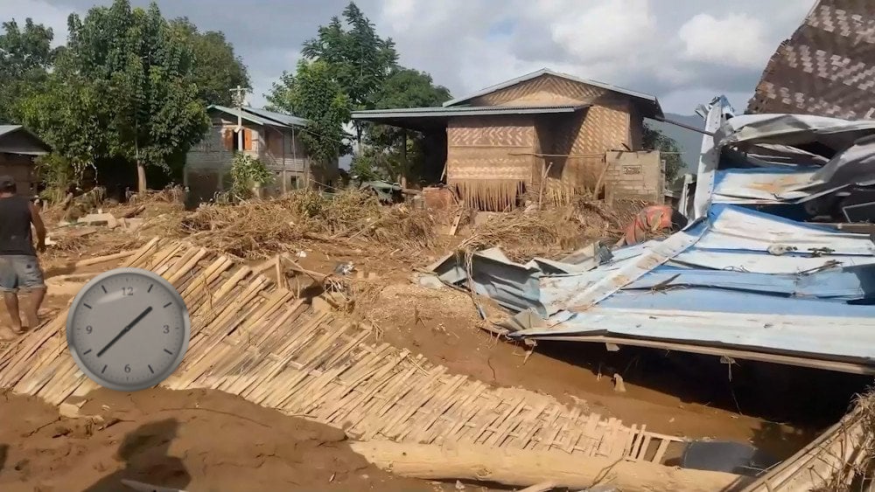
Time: h=1 m=38
